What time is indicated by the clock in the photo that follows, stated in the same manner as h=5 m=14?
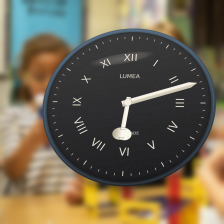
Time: h=6 m=12
